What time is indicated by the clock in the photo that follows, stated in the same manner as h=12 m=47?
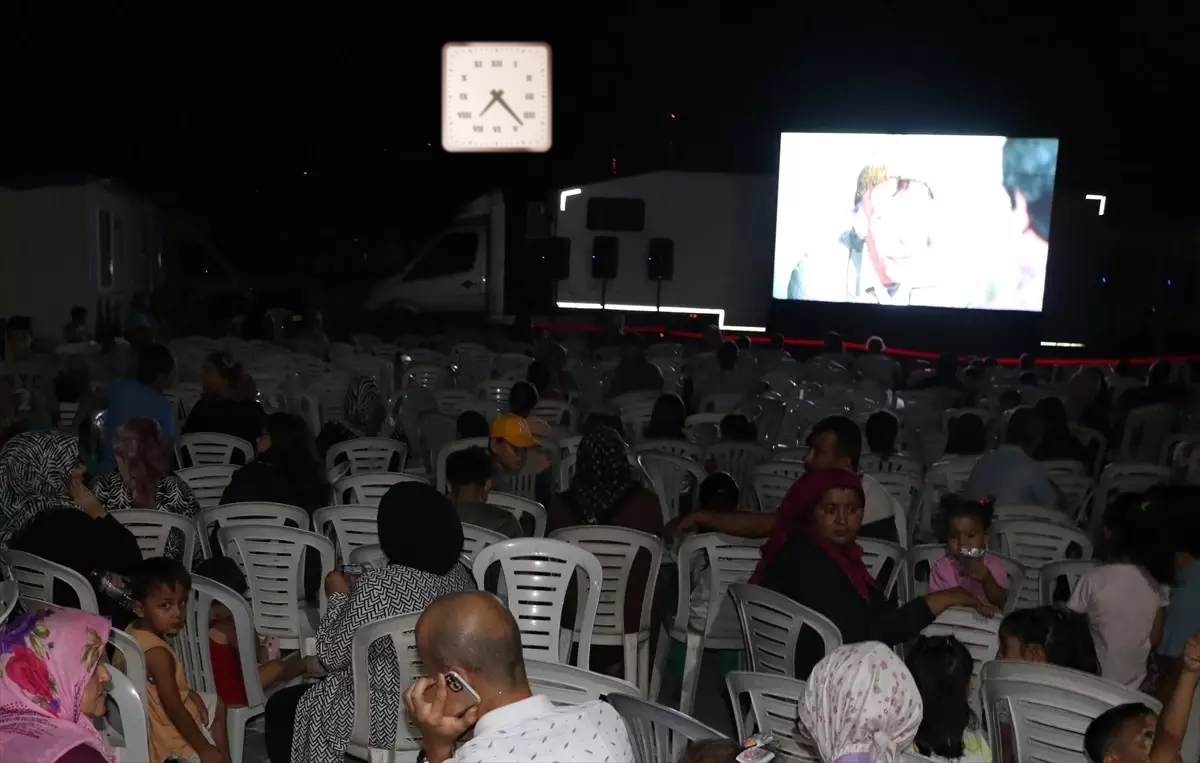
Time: h=7 m=23
